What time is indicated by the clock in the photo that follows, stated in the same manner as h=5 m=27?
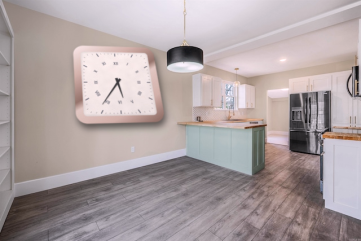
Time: h=5 m=36
